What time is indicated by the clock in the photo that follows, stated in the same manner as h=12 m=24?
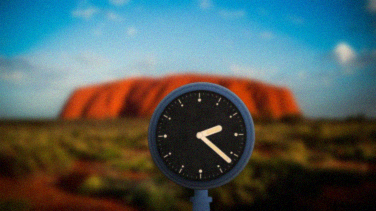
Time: h=2 m=22
